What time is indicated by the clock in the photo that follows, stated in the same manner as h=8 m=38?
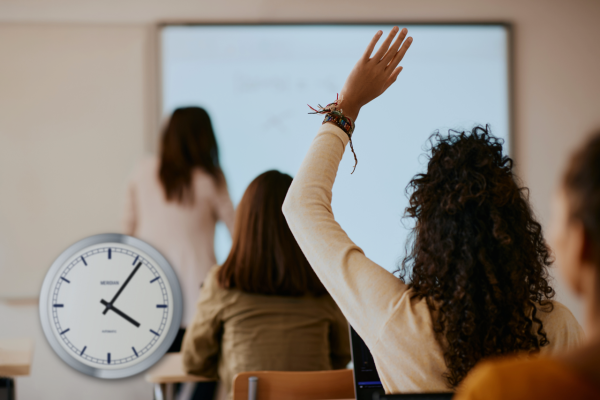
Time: h=4 m=6
